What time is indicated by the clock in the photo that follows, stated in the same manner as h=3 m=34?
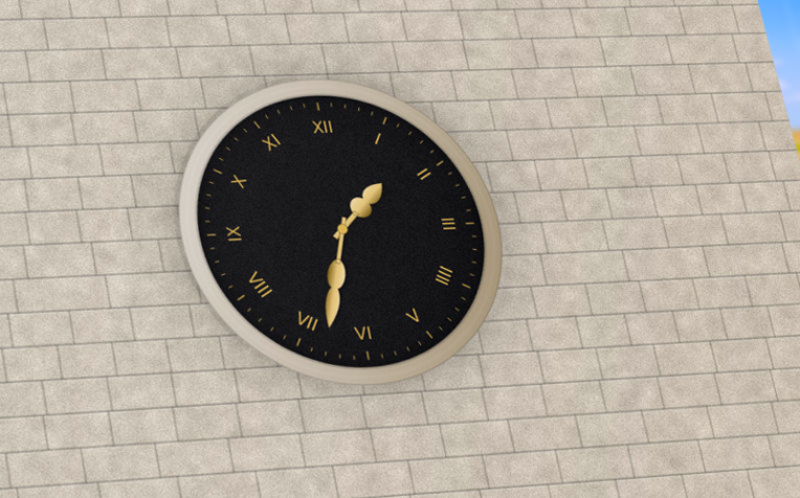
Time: h=1 m=33
